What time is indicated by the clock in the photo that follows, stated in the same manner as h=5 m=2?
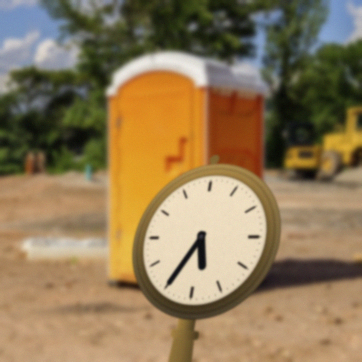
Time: h=5 m=35
